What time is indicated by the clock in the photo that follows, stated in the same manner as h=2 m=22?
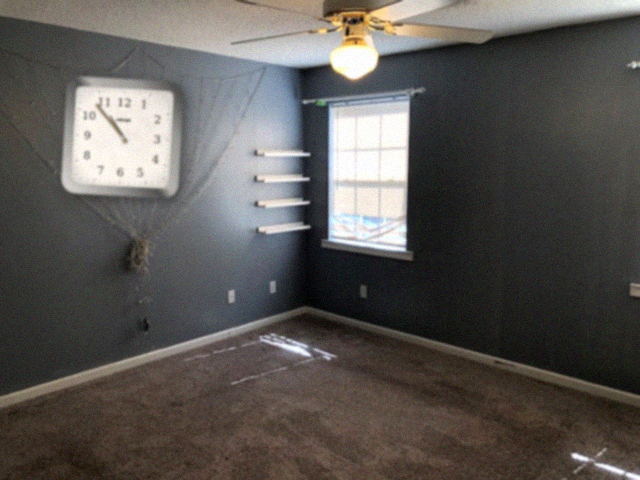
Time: h=10 m=53
